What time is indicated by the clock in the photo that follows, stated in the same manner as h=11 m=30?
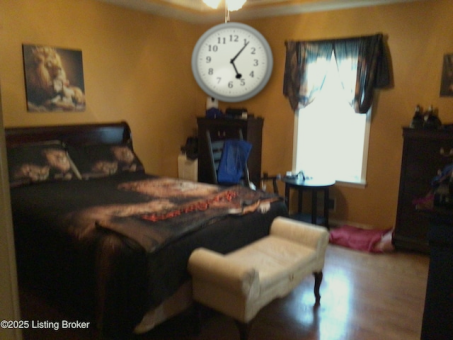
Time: h=5 m=6
